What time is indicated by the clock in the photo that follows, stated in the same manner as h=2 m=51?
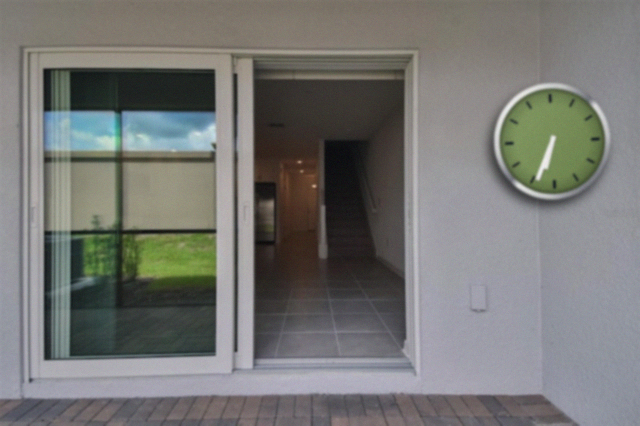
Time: h=6 m=34
